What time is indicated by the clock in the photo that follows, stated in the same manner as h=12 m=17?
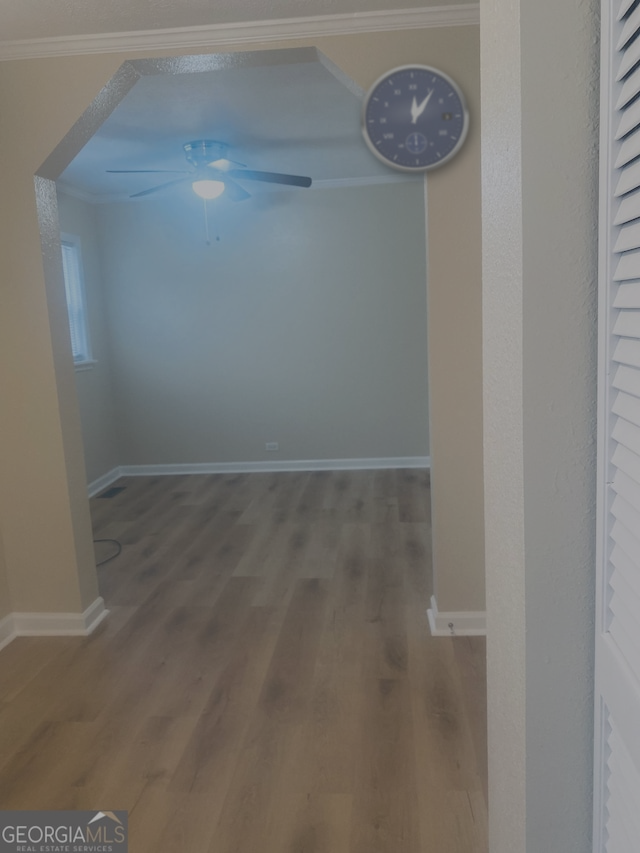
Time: h=12 m=6
